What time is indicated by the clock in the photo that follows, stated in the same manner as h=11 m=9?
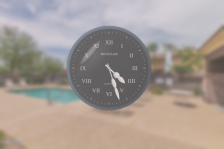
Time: h=4 m=27
